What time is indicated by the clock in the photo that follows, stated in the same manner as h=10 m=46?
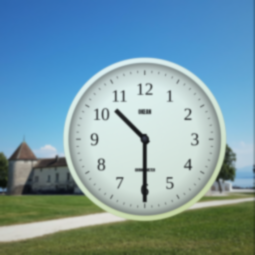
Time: h=10 m=30
